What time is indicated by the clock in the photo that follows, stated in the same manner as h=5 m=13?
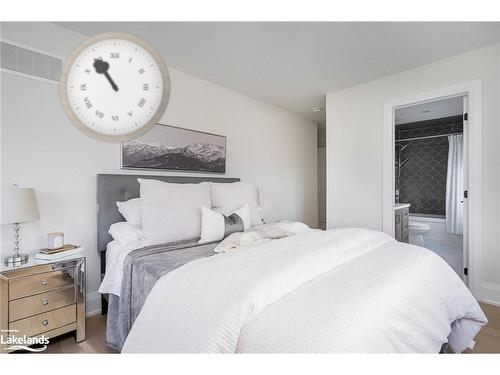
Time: h=10 m=54
